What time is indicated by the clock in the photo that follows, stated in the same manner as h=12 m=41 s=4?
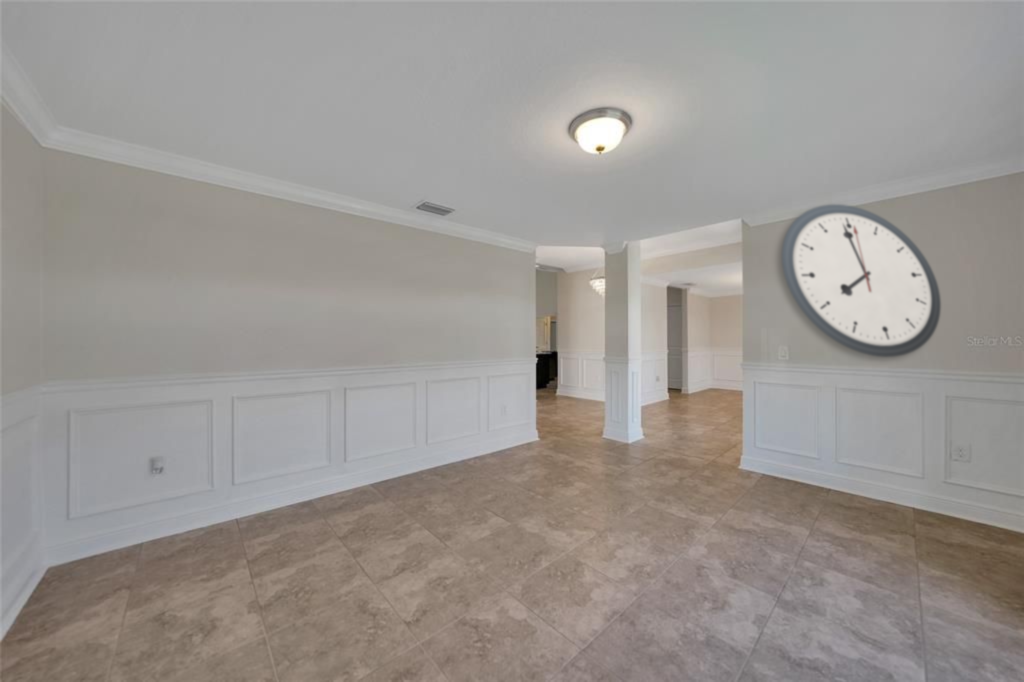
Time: h=7 m=59 s=1
